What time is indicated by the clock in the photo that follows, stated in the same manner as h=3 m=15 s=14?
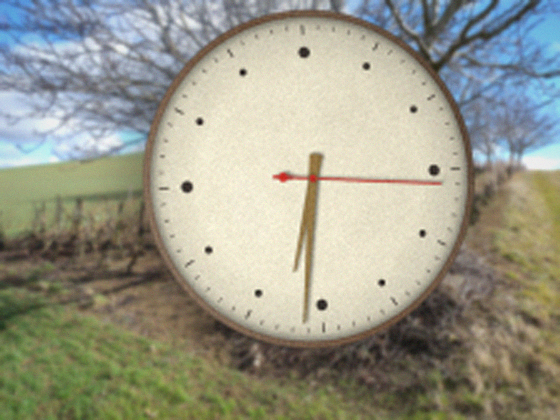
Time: h=6 m=31 s=16
